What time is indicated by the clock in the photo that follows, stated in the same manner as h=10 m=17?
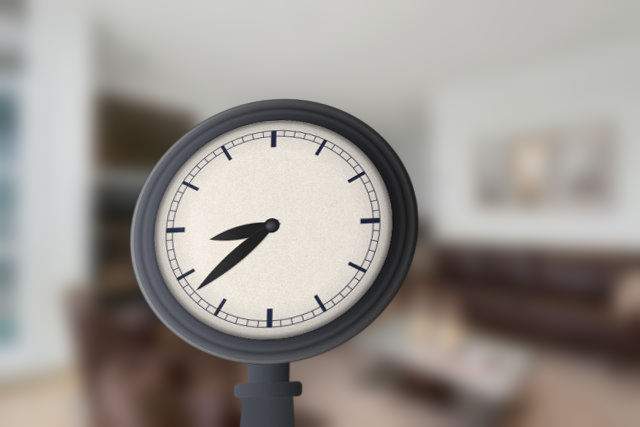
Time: h=8 m=38
